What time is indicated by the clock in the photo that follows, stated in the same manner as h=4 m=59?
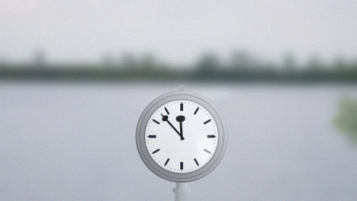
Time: h=11 m=53
